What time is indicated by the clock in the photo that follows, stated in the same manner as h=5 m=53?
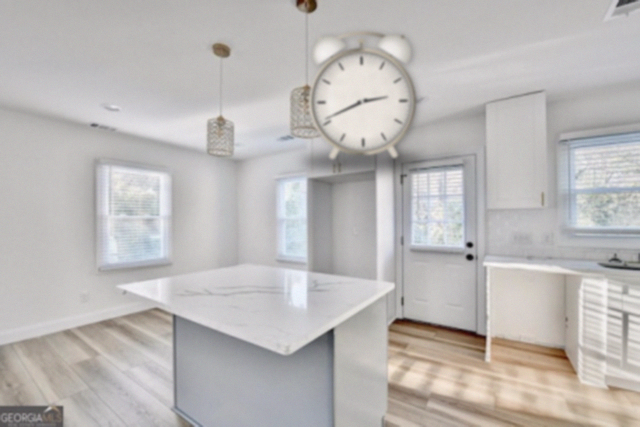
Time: h=2 m=41
